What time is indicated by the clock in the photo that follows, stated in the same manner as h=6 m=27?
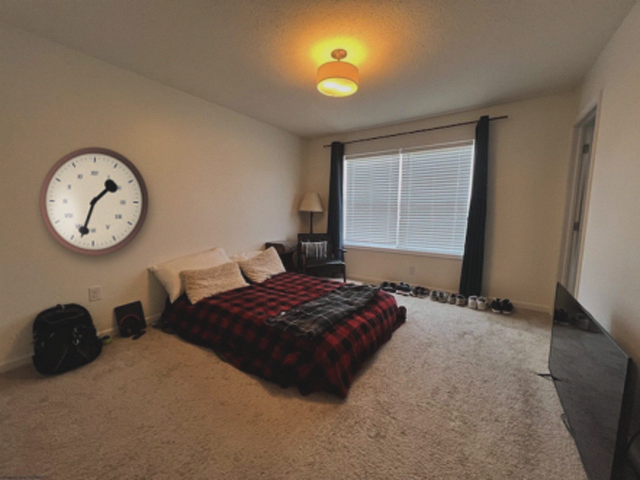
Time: h=1 m=33
